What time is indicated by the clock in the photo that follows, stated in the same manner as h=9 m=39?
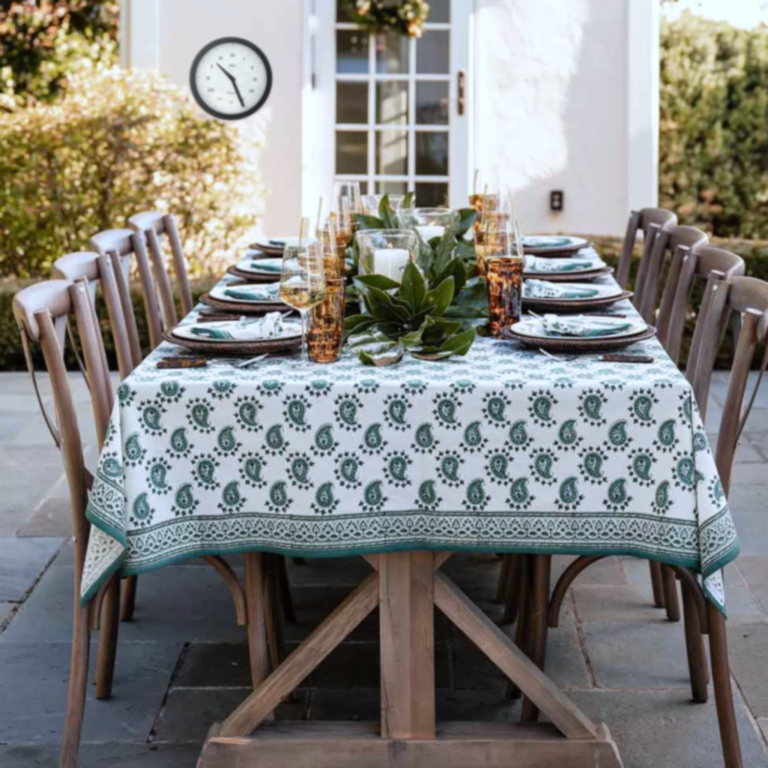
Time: h=10 m=26
